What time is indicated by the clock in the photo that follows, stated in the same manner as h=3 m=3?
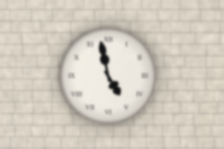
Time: h=4 m=58
